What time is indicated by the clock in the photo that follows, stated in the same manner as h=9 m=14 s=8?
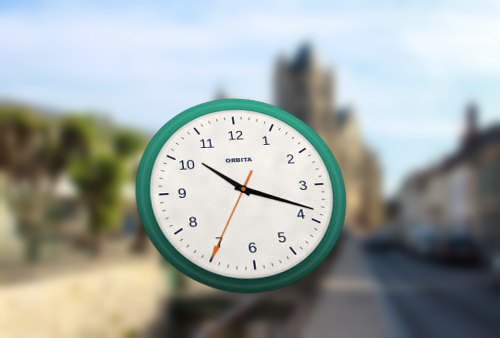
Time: h=10 m=18 s=35
